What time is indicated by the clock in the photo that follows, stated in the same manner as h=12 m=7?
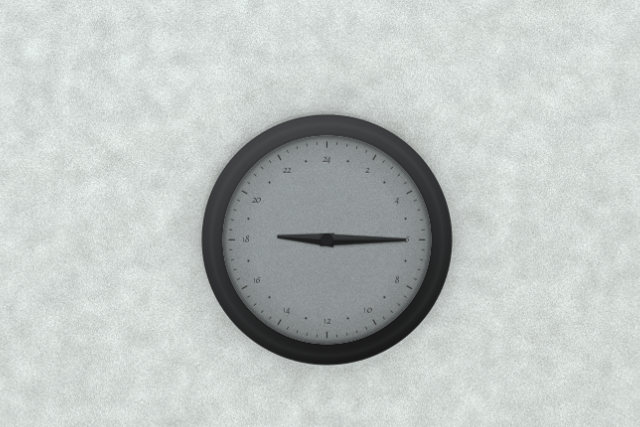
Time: h=18 m=15
